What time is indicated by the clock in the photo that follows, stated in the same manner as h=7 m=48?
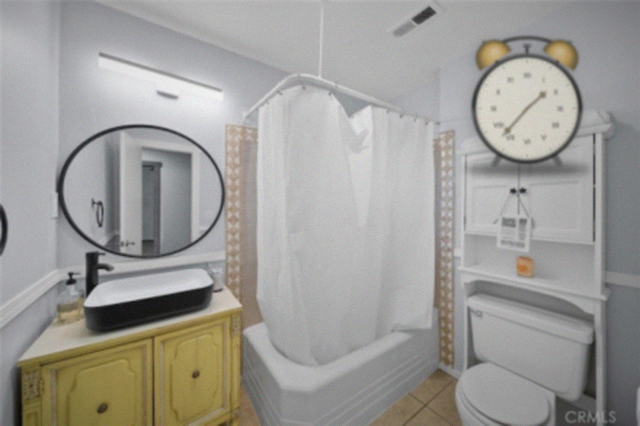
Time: h=1 m=37
